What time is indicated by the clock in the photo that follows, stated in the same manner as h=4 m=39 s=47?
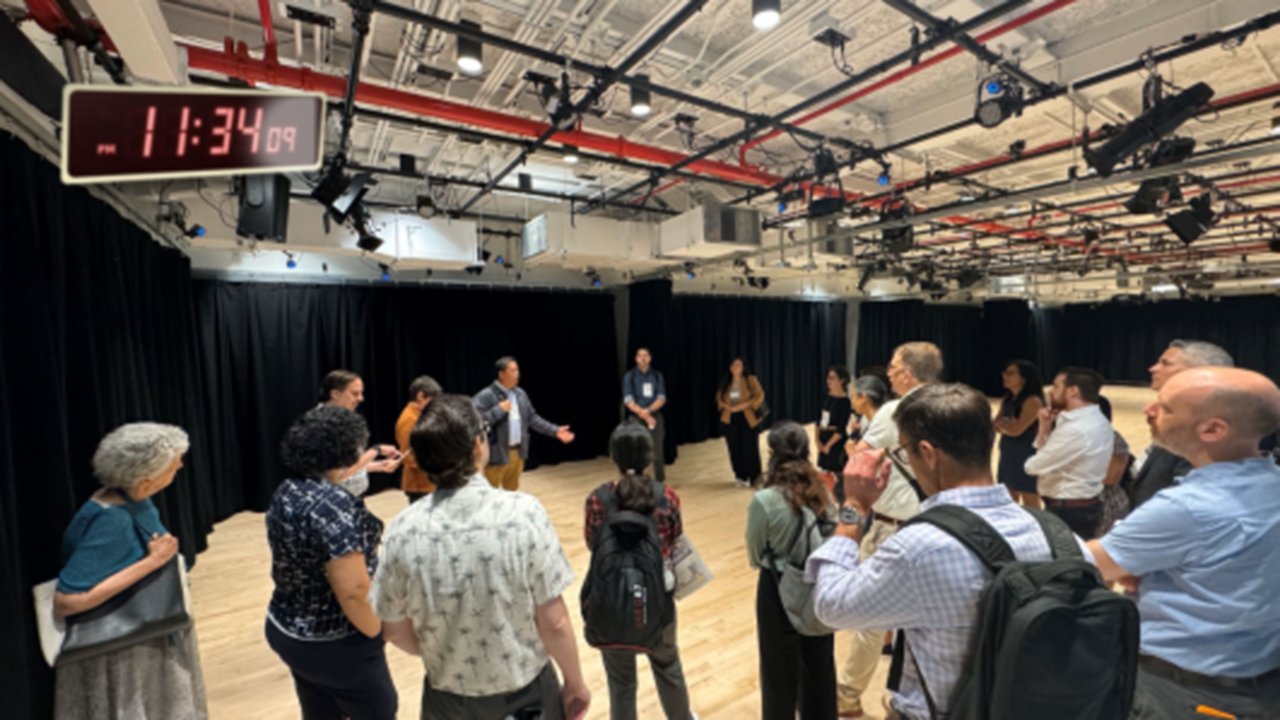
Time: h=11 m=34 s=9
